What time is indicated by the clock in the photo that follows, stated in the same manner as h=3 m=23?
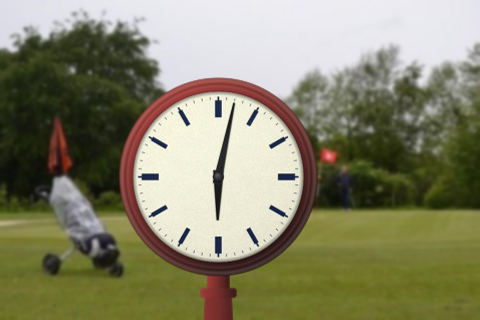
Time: h=6 m=2
